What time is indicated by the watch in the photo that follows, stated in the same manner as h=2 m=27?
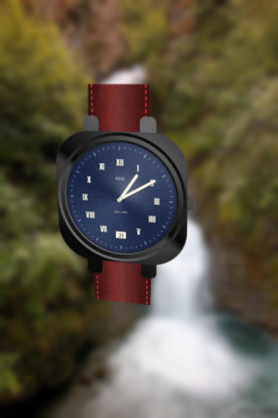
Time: h=1 m=10
